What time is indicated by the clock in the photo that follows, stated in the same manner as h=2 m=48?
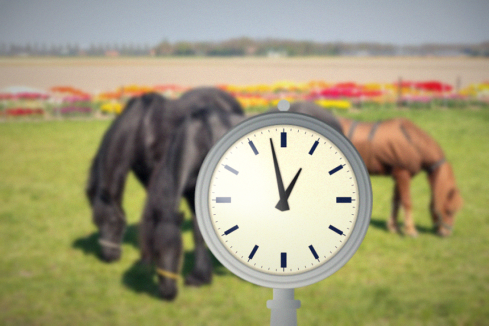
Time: h=12 m=58
